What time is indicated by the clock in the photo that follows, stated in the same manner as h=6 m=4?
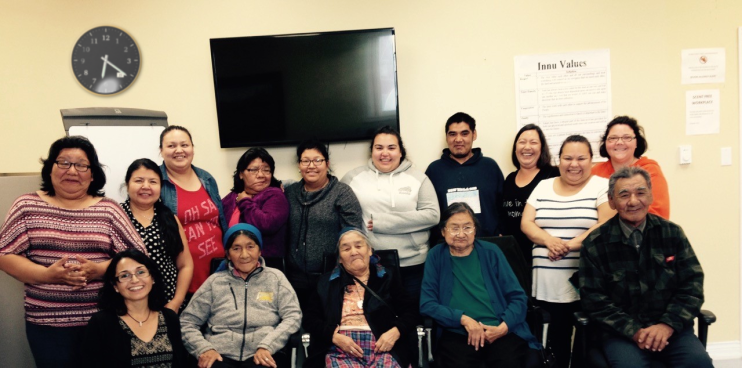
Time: h=6 m=21
